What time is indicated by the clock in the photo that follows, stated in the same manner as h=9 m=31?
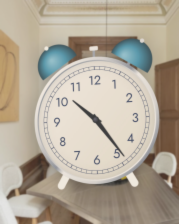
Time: h=10 m=24
